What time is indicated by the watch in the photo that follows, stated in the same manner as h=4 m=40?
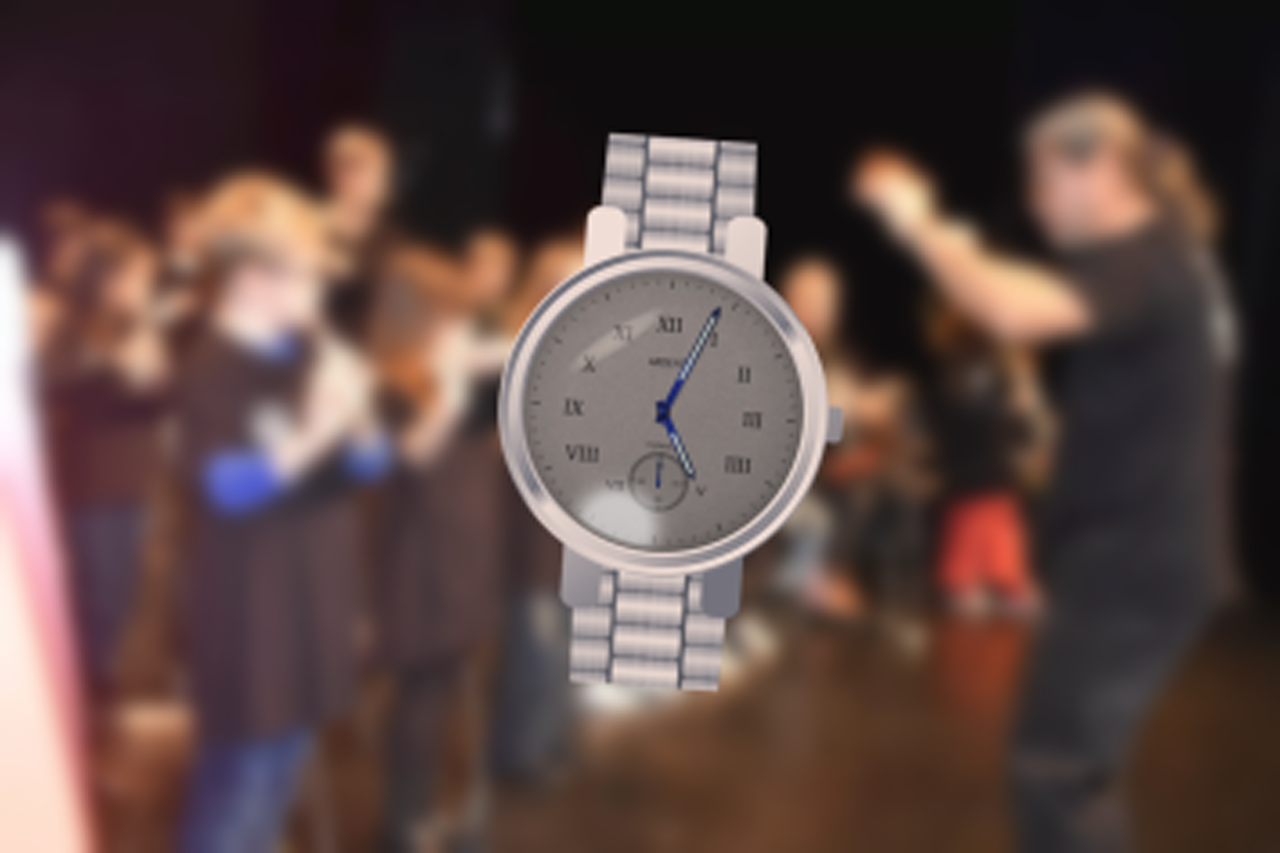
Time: h=5 m=4
